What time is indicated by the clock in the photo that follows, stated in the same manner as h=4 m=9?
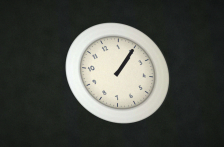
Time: h=2 m=10
